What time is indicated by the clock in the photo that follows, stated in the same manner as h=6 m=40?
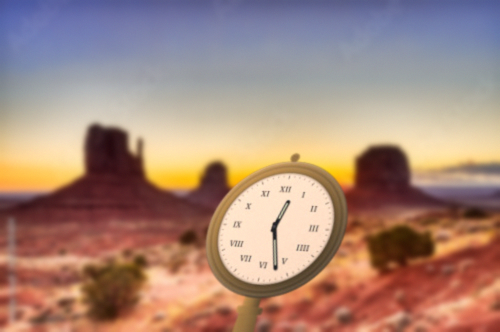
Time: h=12 m=27
